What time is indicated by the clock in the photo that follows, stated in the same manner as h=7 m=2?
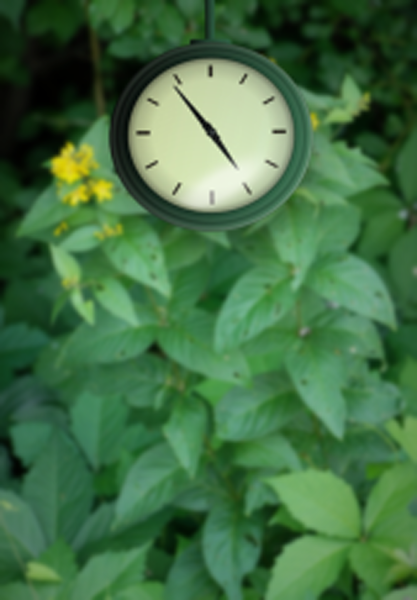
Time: h=4 m=54
